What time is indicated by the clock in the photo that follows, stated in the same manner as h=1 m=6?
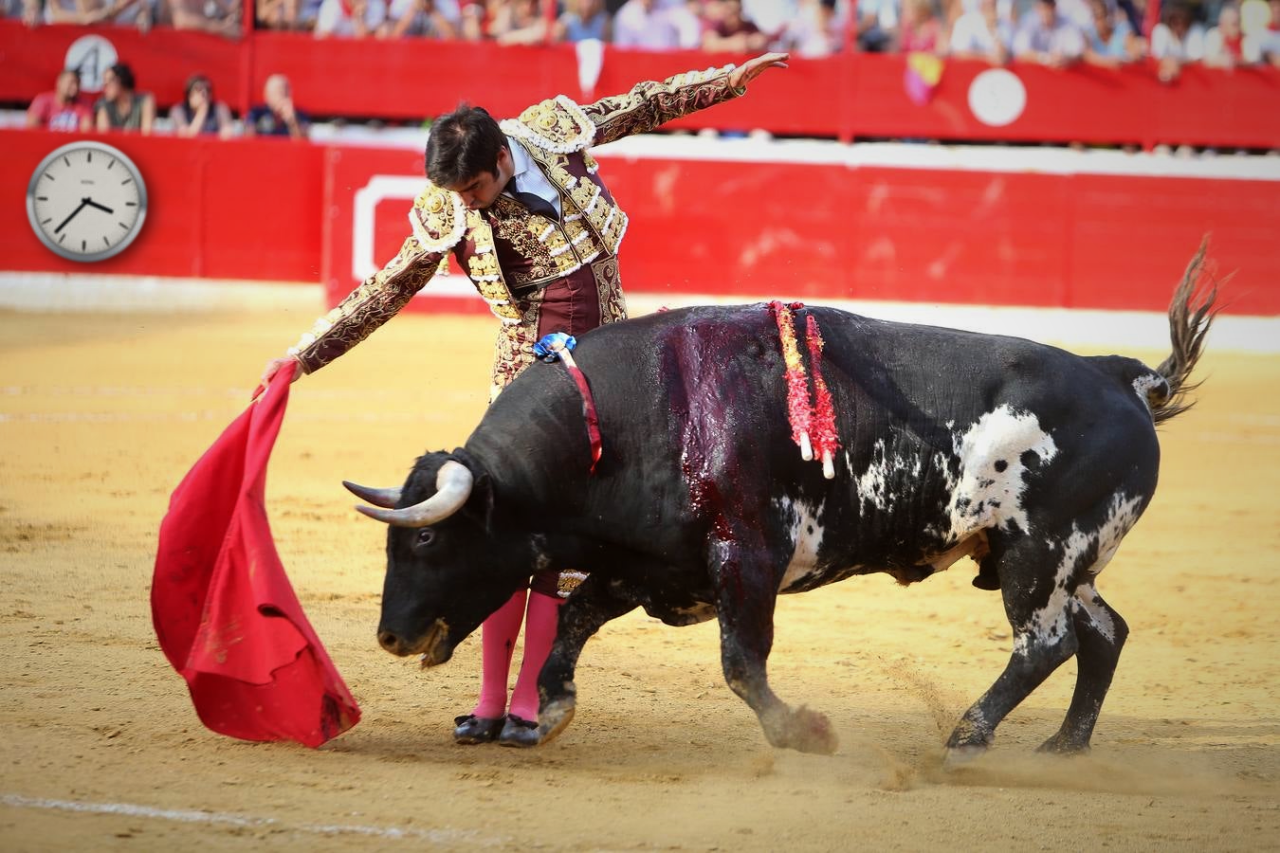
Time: h=3 m=37
